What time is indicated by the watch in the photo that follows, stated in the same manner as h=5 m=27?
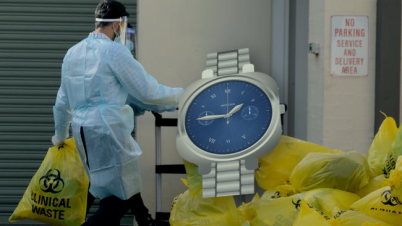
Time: h=1 m=45
